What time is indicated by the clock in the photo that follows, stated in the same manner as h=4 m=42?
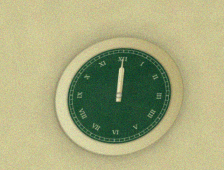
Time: h=12 m=0
